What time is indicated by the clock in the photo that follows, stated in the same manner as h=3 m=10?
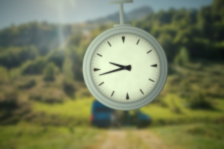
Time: h=9 m=43
